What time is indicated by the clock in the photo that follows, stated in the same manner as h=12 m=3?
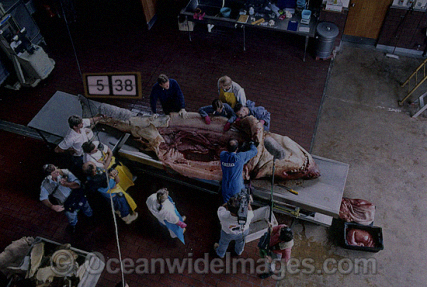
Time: h=5 m=38
